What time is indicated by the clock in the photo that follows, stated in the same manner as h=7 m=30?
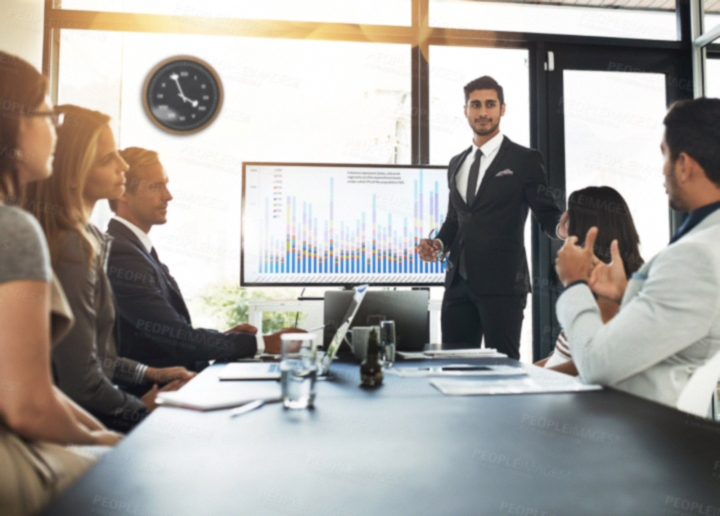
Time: h=3 m=56
